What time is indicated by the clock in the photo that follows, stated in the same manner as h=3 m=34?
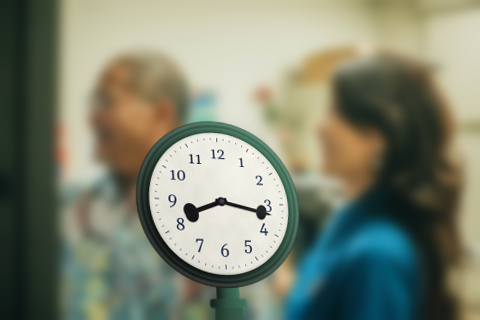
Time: h=8 m=17
